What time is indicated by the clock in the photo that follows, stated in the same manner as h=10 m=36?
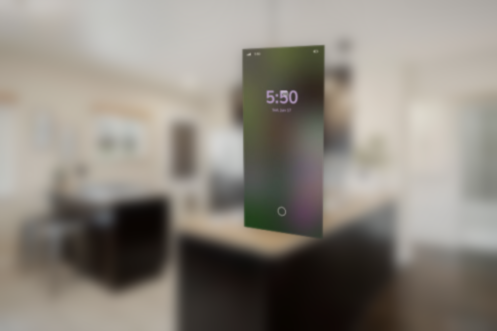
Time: h=5 m=50
